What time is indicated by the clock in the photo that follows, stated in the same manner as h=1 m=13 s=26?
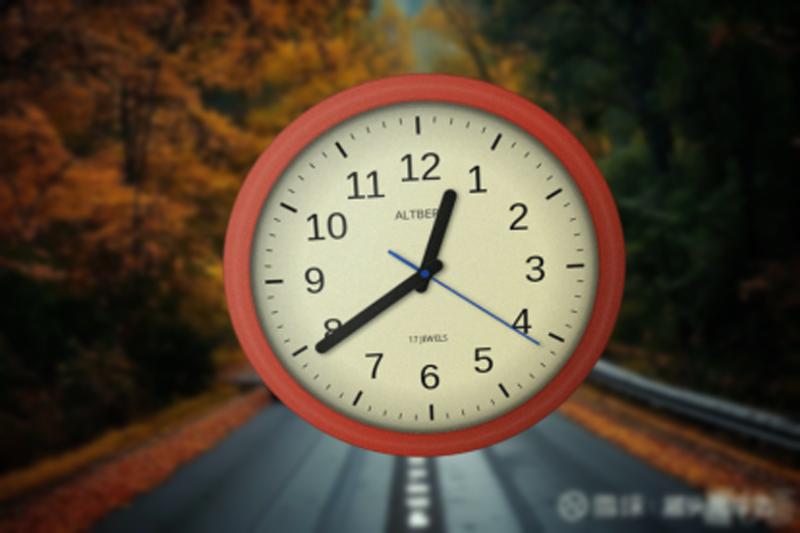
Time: h=12 m=39 s=21
